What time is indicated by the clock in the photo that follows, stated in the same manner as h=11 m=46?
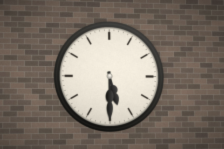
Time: h=5 m=30
